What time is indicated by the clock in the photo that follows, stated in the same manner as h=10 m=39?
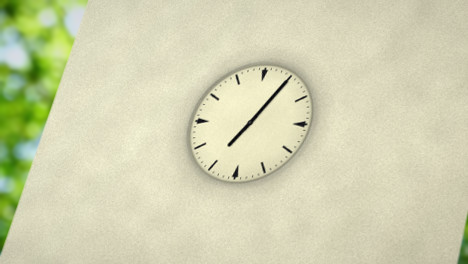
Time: h=7 m=5
